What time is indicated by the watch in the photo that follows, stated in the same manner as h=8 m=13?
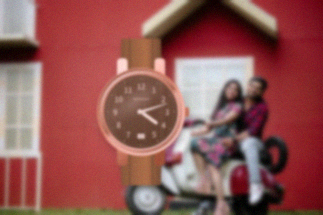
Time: h=4 m=12
